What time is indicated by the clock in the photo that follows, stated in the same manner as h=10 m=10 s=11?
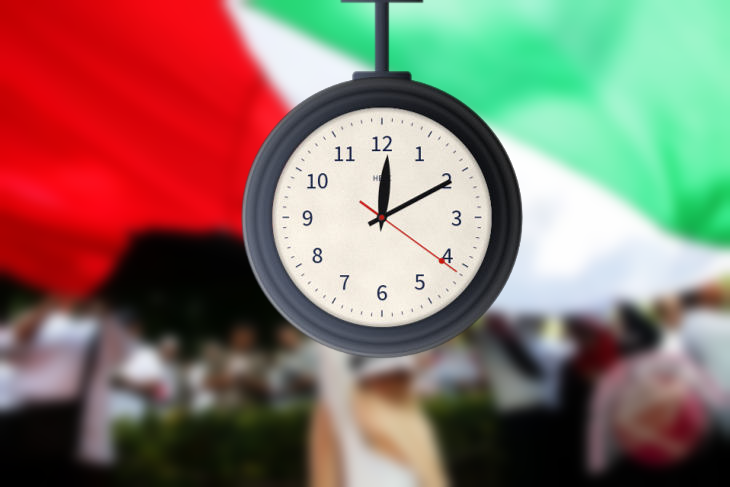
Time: h=12 m=10 s=21
